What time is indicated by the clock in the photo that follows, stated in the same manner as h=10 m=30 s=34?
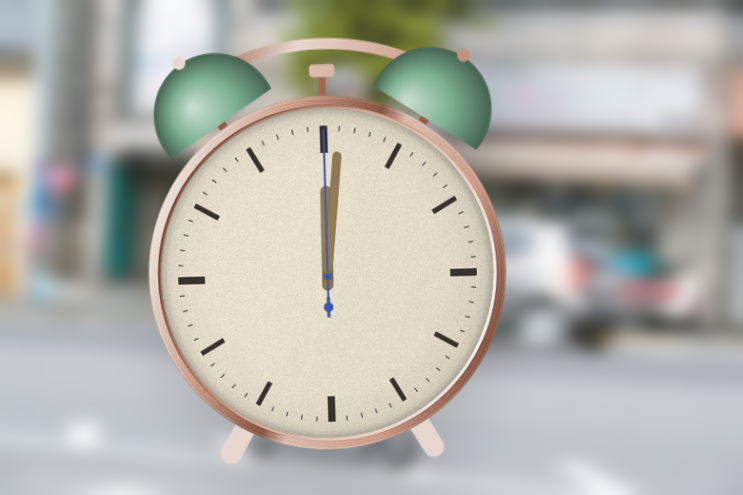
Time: h=12 m=1 s=0
